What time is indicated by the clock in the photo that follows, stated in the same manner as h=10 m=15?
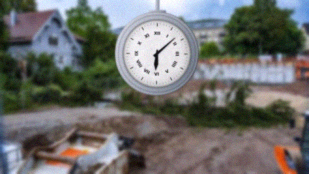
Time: h=6 m=8
